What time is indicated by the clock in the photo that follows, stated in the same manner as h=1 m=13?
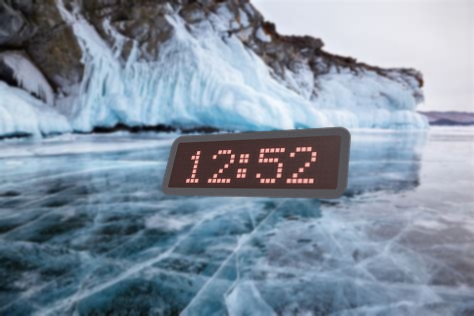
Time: h=12 m=52
